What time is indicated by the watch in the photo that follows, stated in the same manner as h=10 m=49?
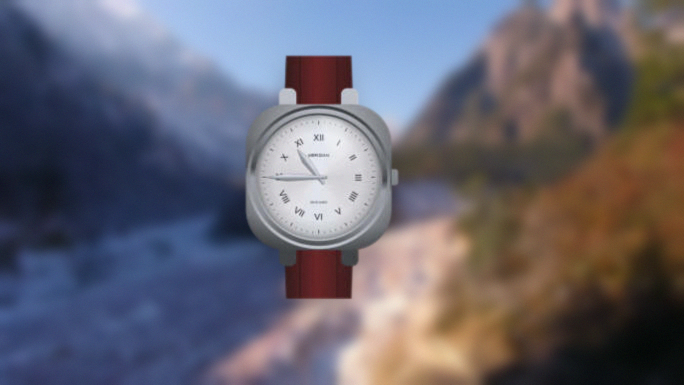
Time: h=10 m=45
